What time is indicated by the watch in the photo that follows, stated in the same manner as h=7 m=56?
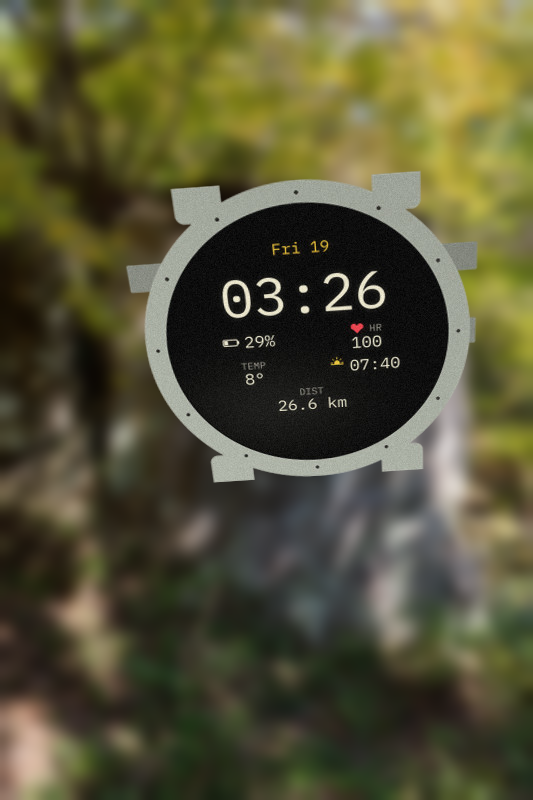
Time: h=3 m=26
